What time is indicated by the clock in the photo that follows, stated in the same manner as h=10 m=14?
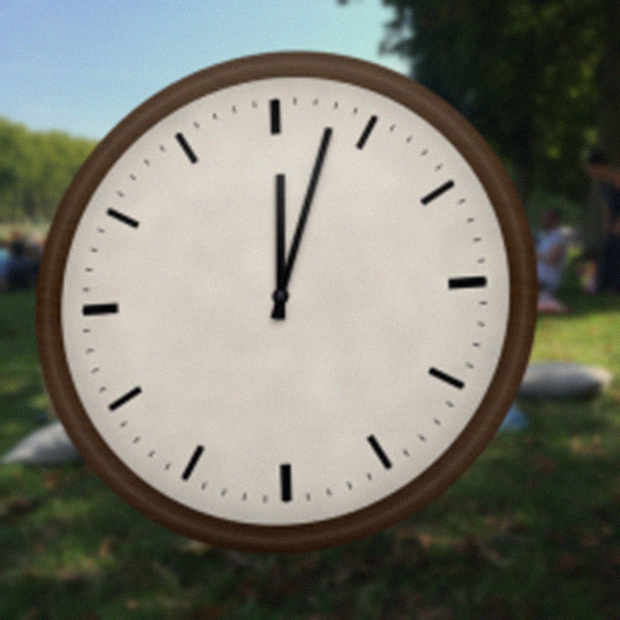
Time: h=12 m=3
